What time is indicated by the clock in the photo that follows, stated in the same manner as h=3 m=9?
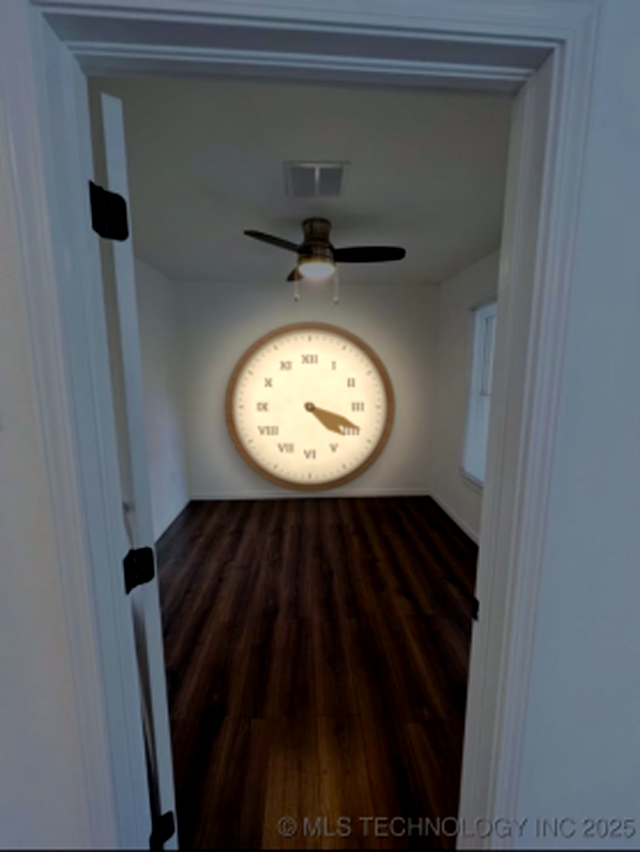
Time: h=4 m=19
